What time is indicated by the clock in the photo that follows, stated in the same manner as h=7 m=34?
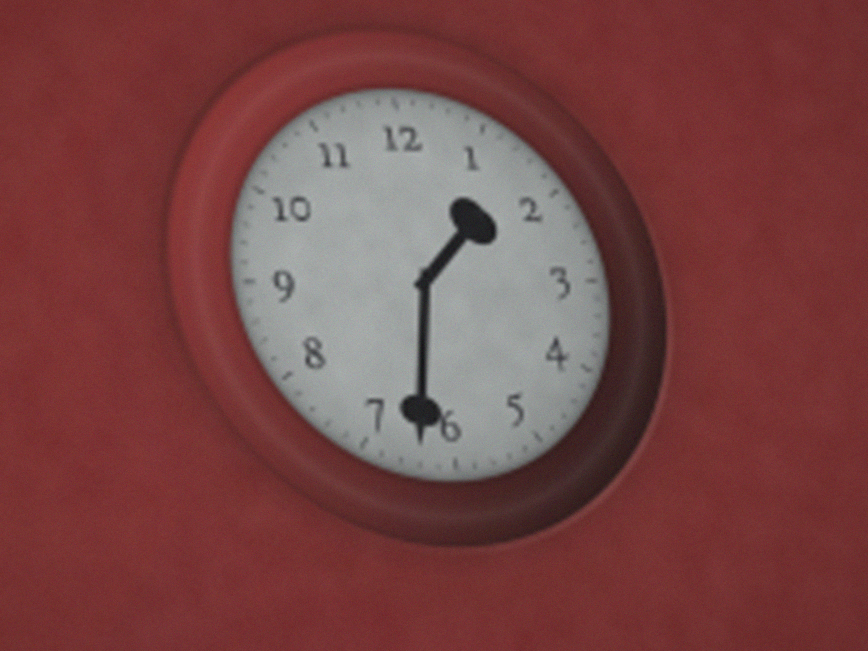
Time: h=1 m=32
